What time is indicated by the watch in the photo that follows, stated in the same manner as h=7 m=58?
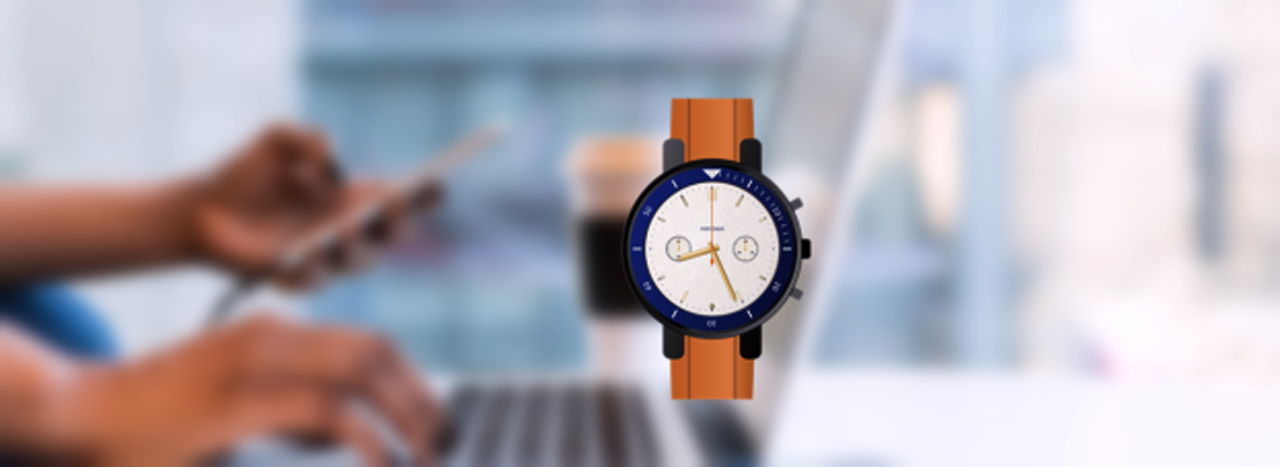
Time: h=8 m=26
